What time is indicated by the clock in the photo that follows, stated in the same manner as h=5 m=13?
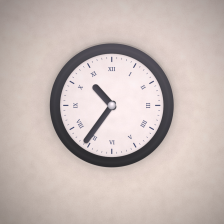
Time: h=10 m=36
